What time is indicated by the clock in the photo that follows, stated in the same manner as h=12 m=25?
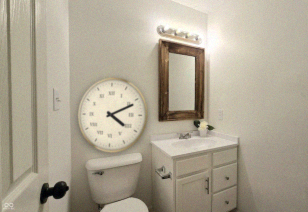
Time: h=4 m=11
